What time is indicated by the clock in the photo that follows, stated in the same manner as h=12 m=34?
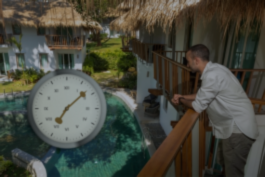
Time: h=7 m=8
